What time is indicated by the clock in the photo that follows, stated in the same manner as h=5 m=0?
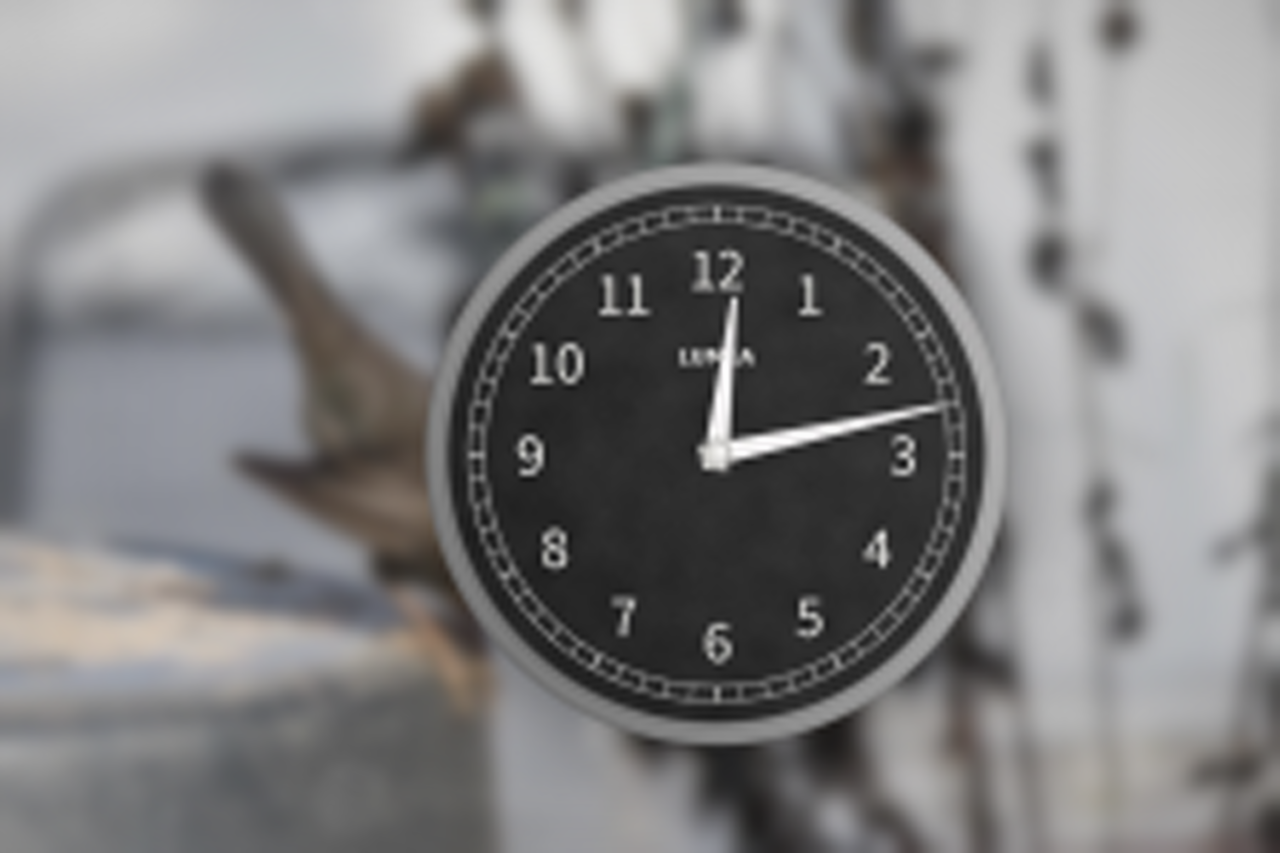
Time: h=12 m=13
